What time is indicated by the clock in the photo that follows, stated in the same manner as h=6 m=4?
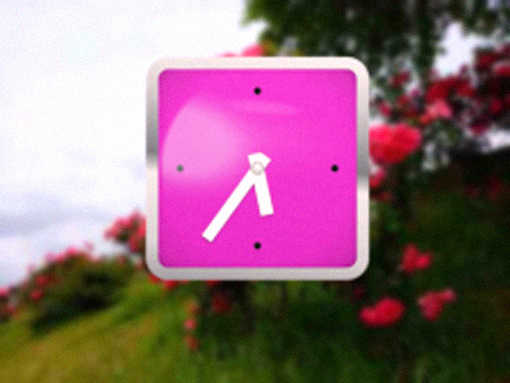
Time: h=5 m=36
